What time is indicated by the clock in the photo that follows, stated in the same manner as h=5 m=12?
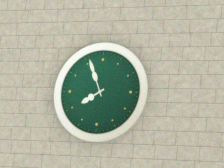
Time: h=7 m=56
